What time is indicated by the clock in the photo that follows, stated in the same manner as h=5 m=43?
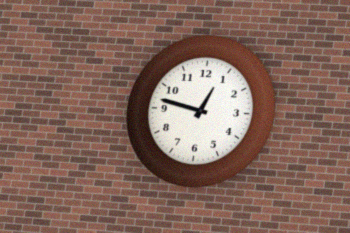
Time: h=12 m=47
